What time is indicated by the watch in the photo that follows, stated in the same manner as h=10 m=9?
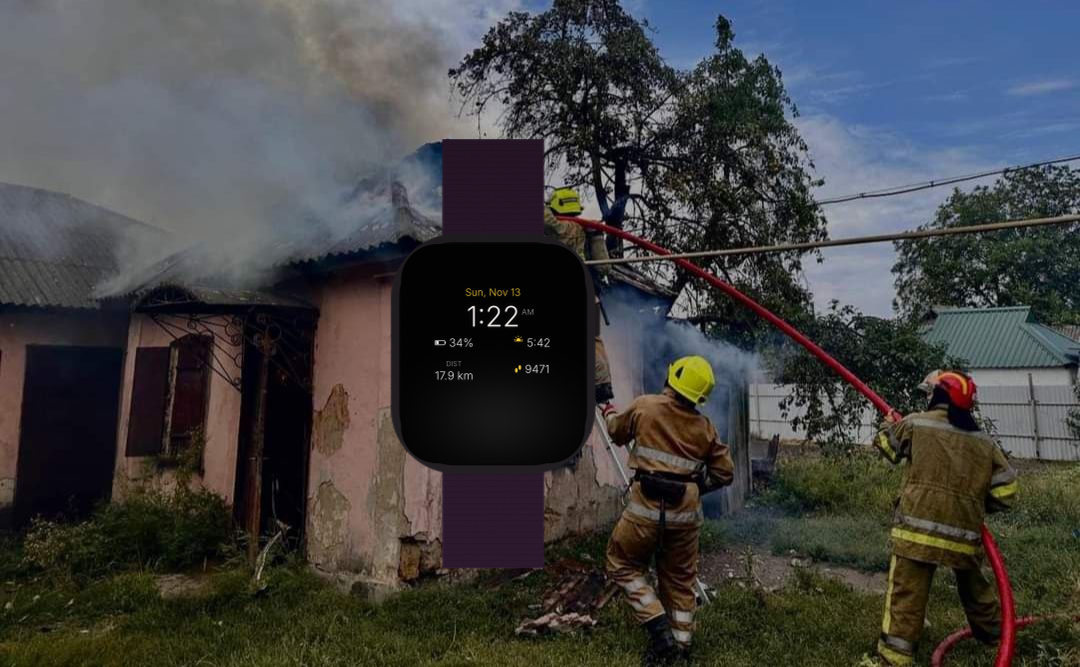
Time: h=1 m=22
